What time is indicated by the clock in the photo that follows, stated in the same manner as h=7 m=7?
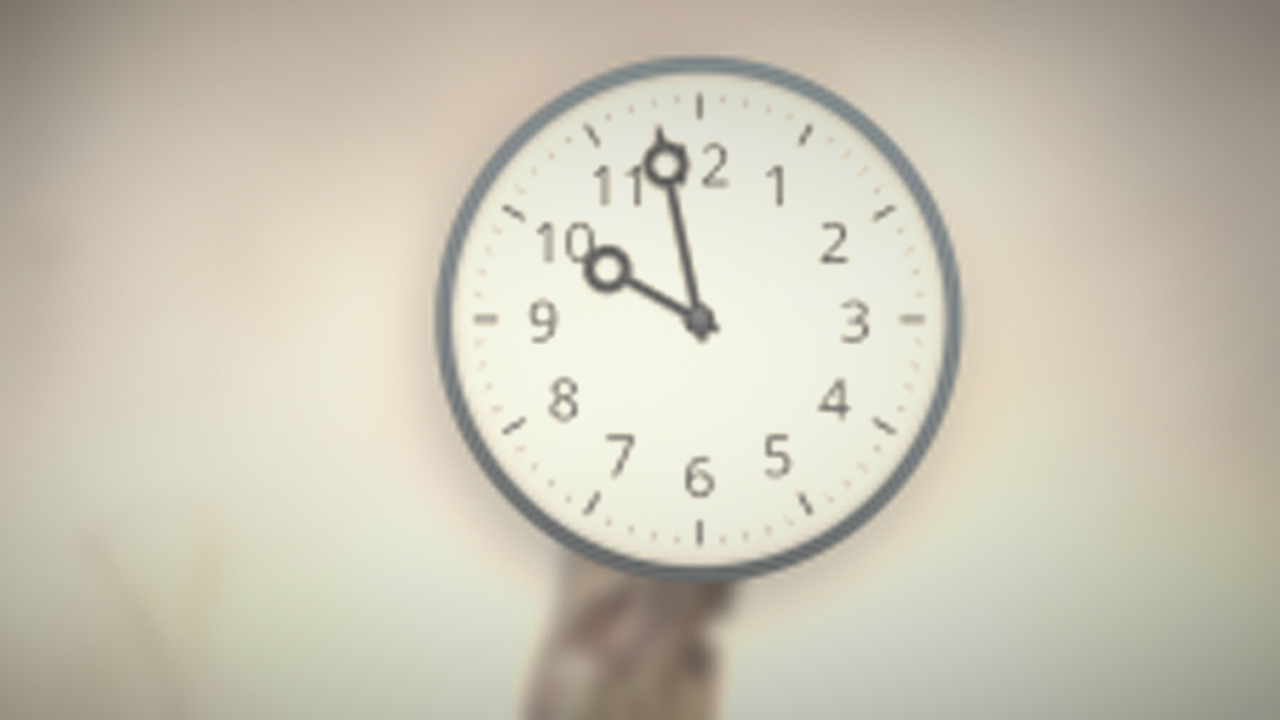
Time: h=9 m=58
